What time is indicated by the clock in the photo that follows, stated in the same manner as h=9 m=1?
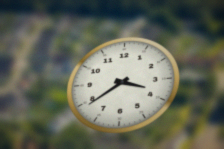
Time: h=3 m=39
